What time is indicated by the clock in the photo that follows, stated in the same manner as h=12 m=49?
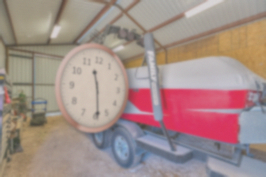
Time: h=11 m=29
